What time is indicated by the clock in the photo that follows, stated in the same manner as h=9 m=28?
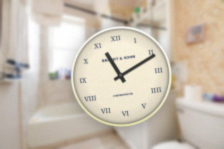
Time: h=11 m=11
